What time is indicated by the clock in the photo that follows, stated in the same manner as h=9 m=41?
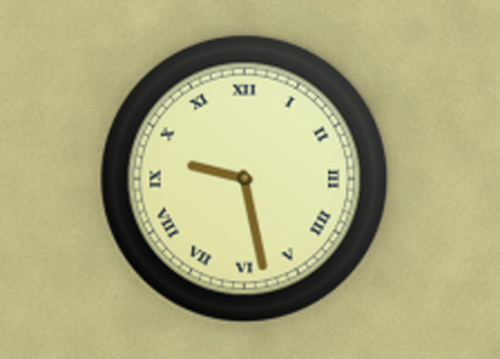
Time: h=9 m=28
